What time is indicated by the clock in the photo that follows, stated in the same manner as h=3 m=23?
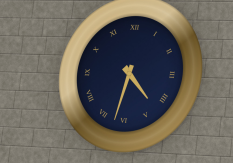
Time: h=4 m=32
